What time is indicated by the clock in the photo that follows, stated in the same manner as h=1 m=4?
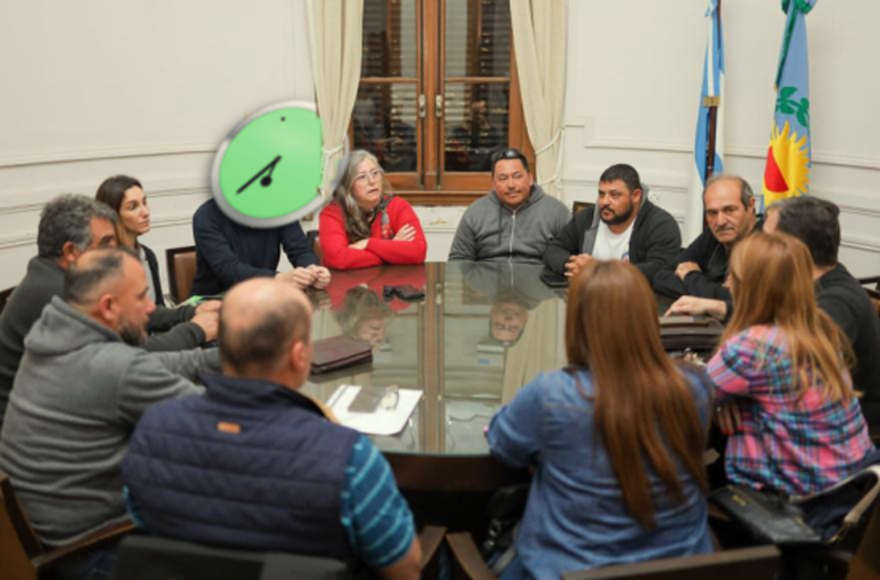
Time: h=6 m=38
